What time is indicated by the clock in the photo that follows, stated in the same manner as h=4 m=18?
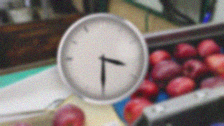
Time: h=3 m=30
